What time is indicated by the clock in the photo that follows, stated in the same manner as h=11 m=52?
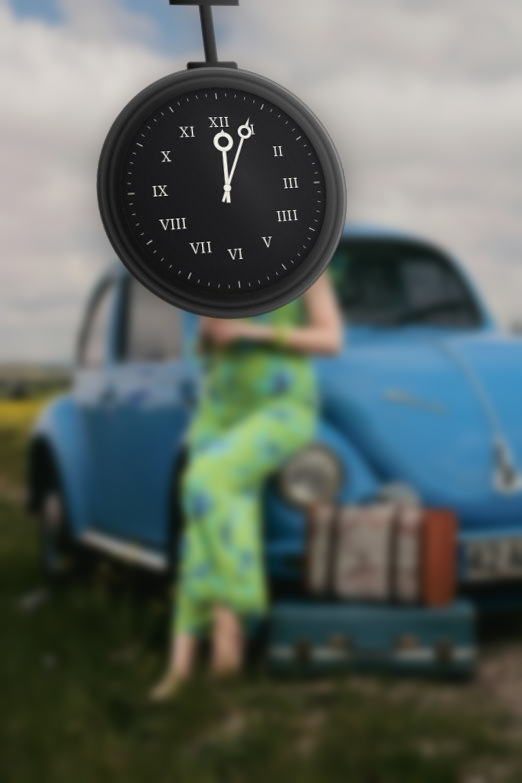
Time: h=12 m=4
